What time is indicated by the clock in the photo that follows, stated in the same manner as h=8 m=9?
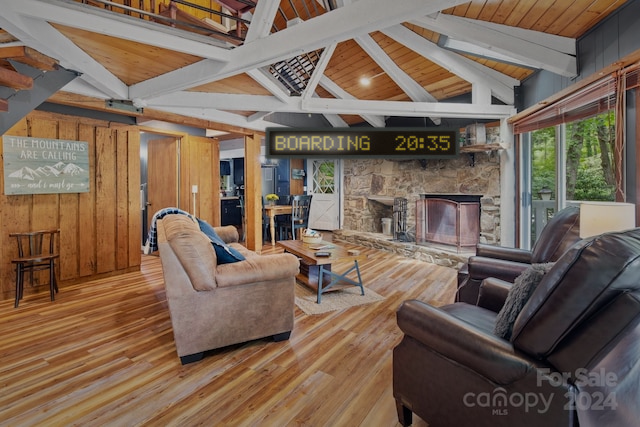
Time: h=20 m=35
